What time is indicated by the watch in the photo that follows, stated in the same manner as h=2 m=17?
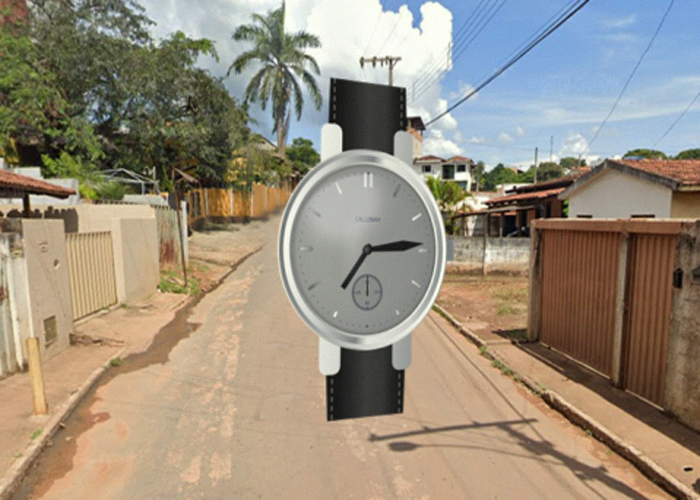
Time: h=7 m=14
